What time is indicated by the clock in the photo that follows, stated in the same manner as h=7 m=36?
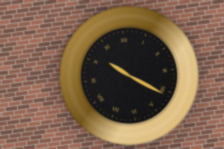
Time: h=10 m=21
